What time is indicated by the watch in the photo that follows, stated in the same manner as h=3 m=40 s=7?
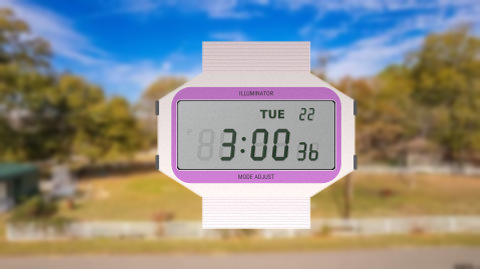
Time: h=3 m=0 s=36
